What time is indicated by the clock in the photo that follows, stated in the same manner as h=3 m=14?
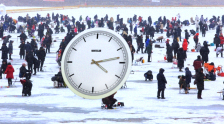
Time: h=4 m=13
